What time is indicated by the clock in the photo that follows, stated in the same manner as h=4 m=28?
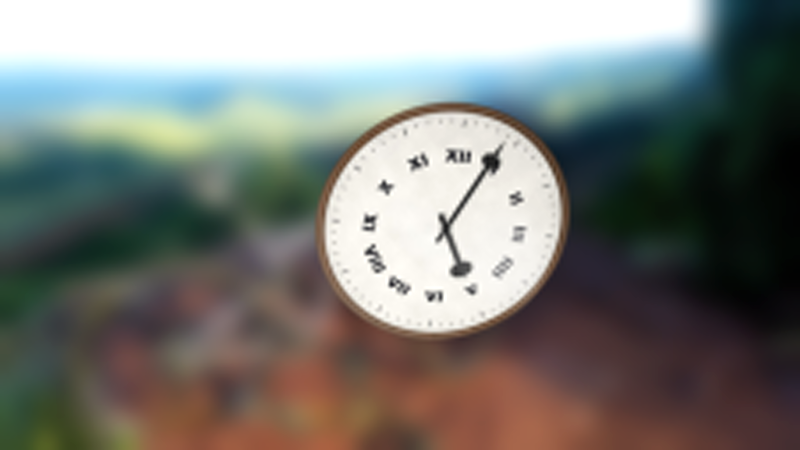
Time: h=5 m=4
